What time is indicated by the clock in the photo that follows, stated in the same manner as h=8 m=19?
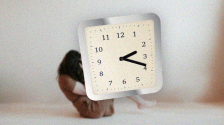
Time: h=2 m=19
